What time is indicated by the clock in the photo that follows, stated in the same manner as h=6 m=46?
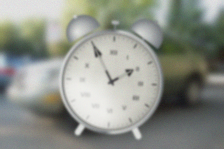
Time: h=1 m=55
